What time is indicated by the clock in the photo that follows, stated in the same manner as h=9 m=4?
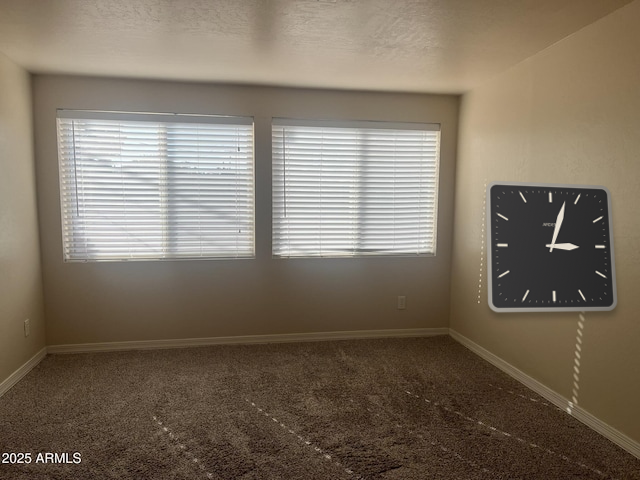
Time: h=3 m=3
